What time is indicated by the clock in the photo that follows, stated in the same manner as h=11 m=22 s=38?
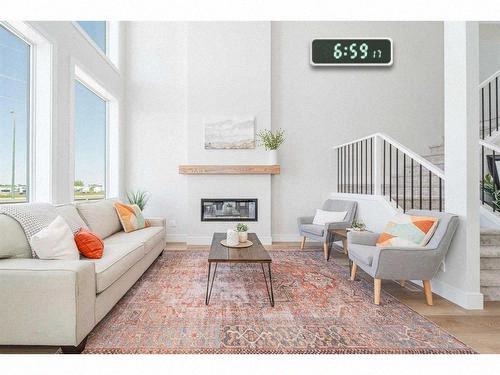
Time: h=6 m=59 s=17
